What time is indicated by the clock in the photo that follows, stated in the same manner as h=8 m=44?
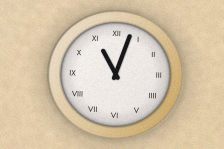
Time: h=11 m=3
